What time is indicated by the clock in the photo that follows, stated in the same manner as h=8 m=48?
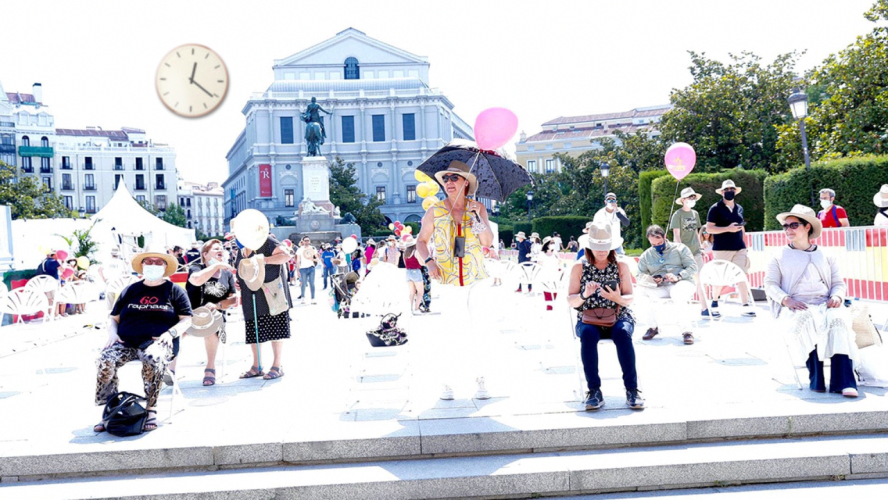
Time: h=12 m=21
